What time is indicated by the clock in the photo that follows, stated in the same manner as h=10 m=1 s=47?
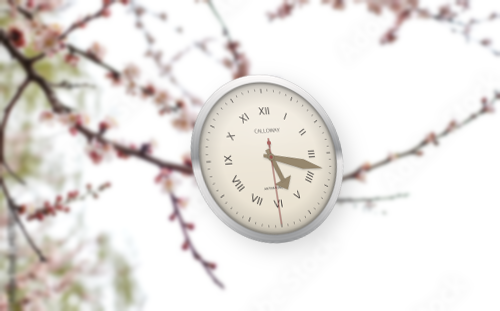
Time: h=5 m=17 s=30
